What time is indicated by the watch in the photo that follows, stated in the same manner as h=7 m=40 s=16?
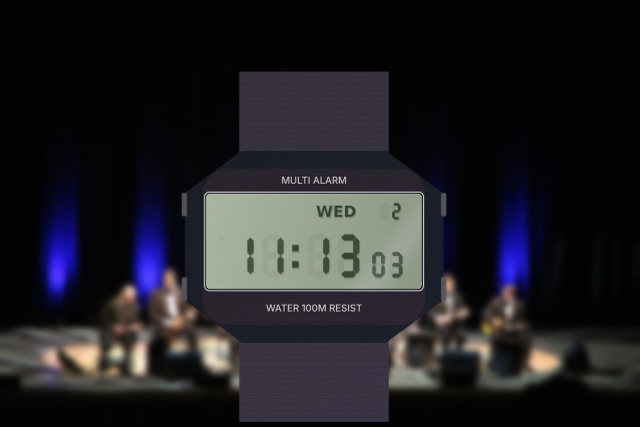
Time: h=11 m=13 s=3
